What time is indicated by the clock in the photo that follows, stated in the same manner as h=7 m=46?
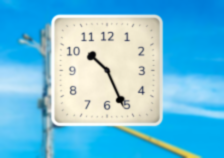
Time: h=10 m=26
